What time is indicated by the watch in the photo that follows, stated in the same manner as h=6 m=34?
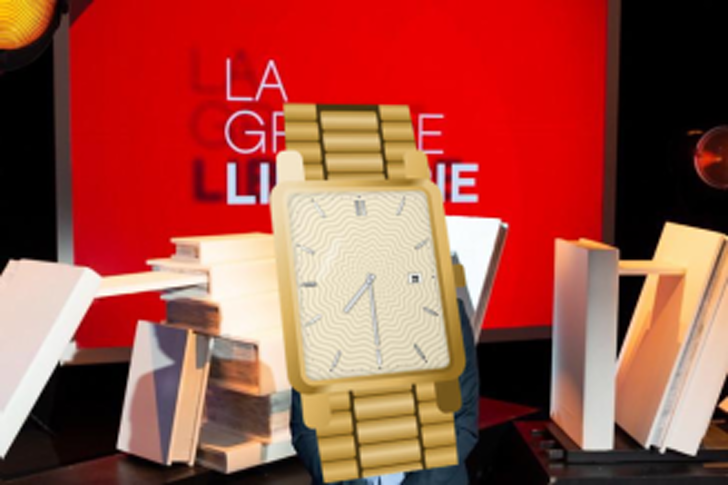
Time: h=7 m=30
